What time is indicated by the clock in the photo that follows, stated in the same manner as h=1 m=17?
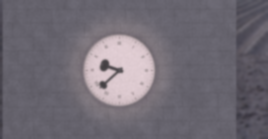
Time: h=9 m=38
